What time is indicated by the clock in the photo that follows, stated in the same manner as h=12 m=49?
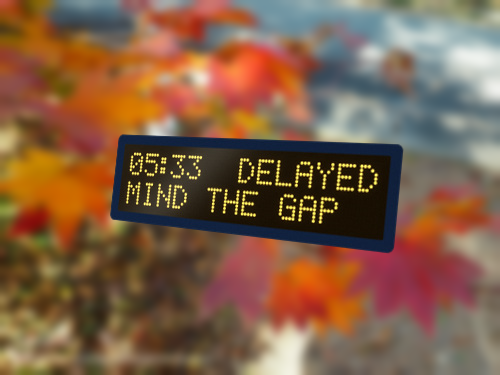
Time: h=5 m=33
